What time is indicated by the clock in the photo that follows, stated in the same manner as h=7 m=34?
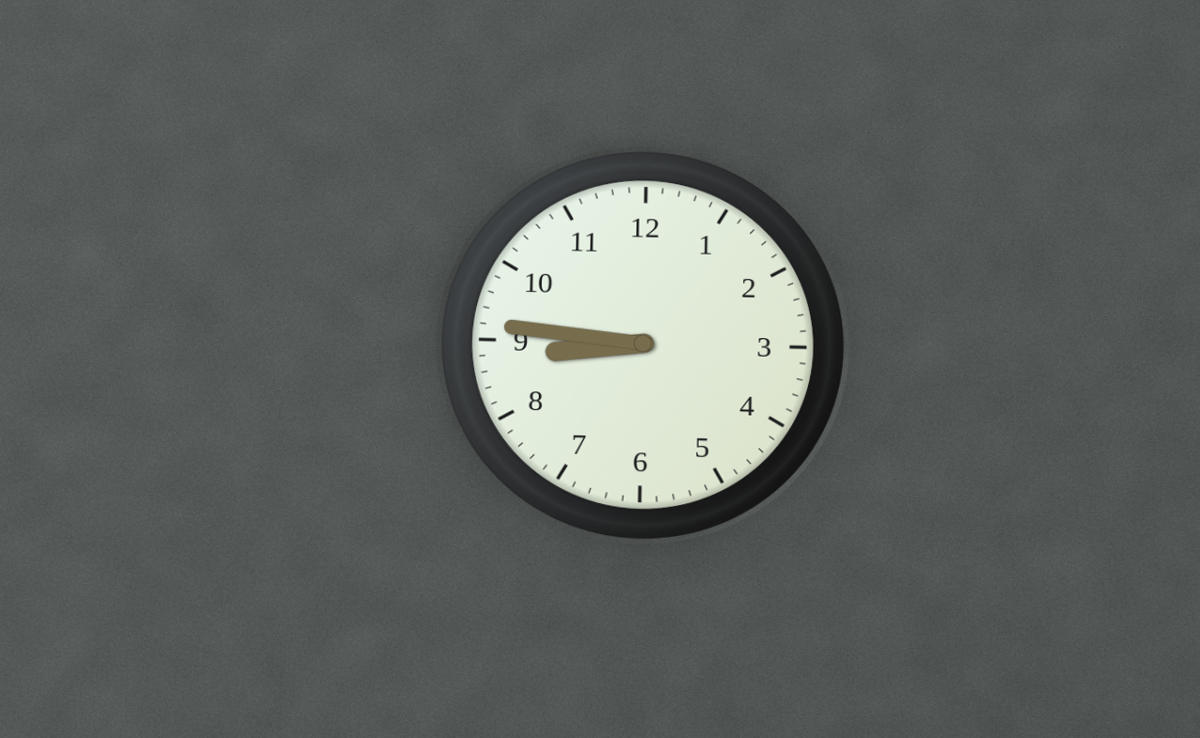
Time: h=8 m=46
